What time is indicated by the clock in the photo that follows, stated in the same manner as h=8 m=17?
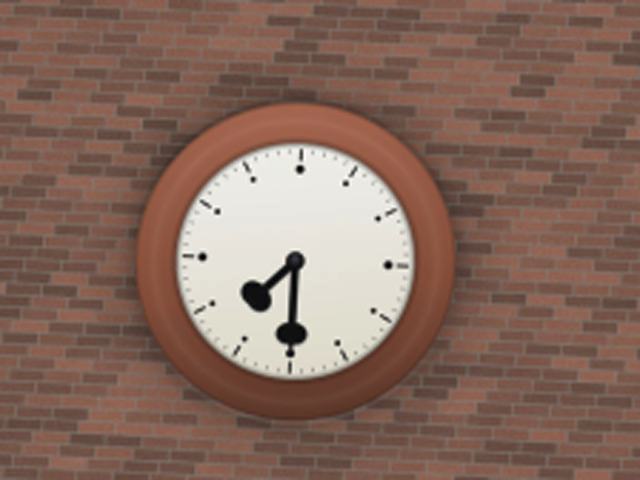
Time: h=7 m=30
